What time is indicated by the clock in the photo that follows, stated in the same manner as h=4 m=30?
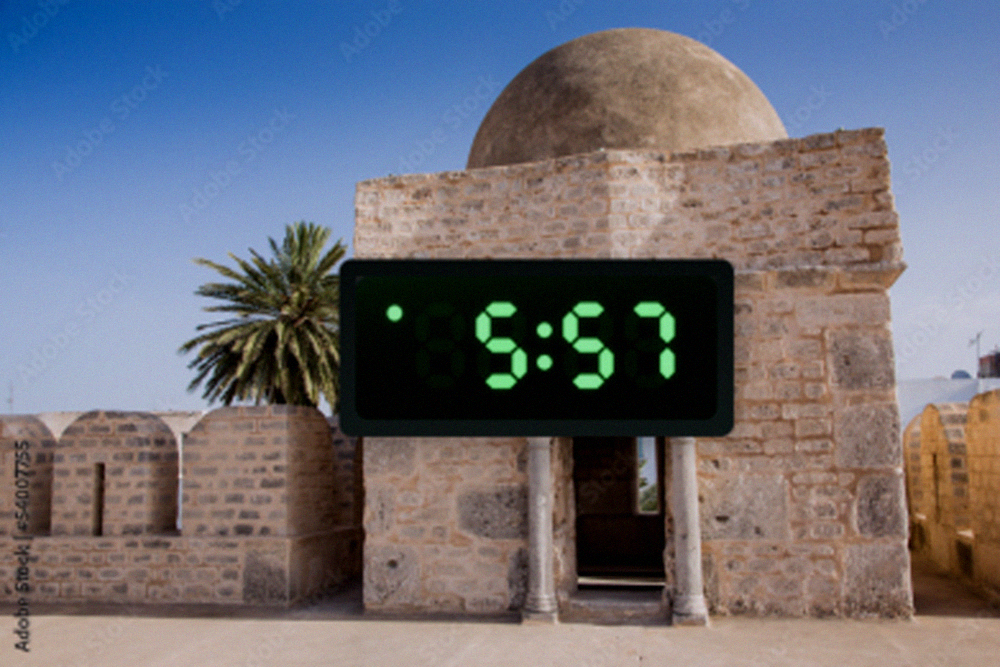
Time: h=5 m=57
